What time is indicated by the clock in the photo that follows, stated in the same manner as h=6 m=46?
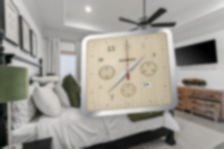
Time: h=1 m=37
